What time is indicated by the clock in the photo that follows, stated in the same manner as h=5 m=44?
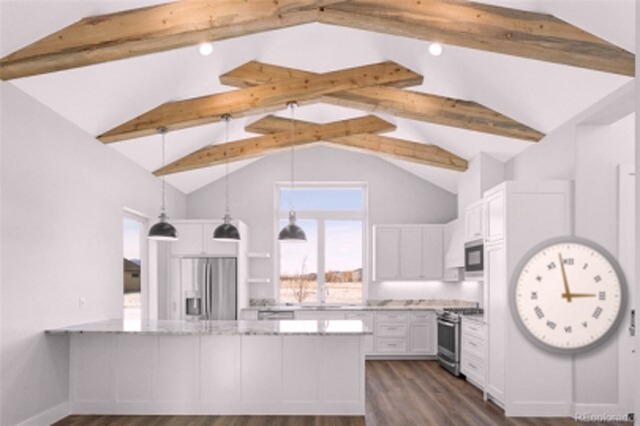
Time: h=2 m=58
